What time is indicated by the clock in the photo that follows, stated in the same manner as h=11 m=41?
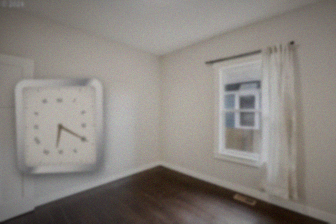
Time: h=6 m=20
